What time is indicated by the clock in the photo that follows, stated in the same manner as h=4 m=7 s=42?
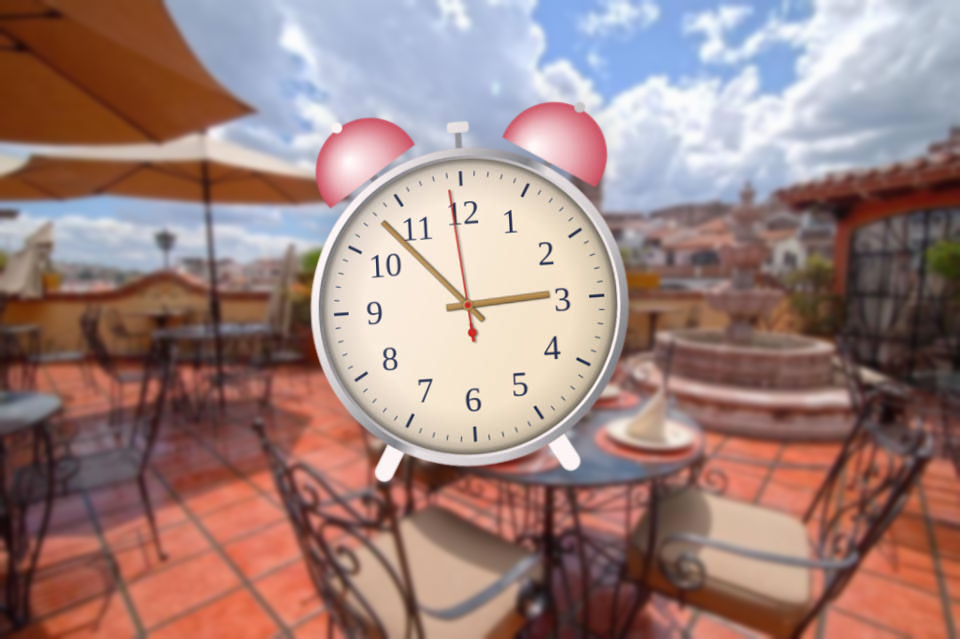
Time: h=2 m=52 s=59
